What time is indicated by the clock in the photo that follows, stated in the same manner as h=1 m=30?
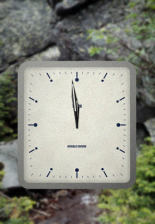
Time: h=11 m=59
